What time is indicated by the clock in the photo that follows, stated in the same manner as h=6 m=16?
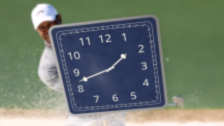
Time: h=1 m=42
